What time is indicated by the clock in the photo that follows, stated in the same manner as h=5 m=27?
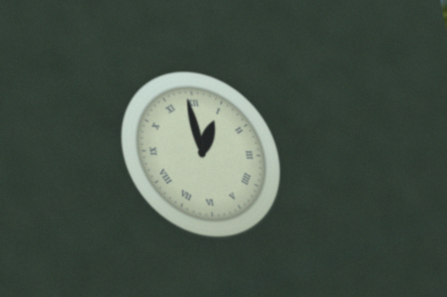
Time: h=12 m=59
